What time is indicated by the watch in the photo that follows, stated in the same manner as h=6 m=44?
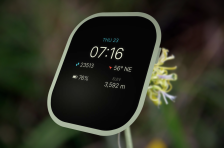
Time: h=7 m=16
